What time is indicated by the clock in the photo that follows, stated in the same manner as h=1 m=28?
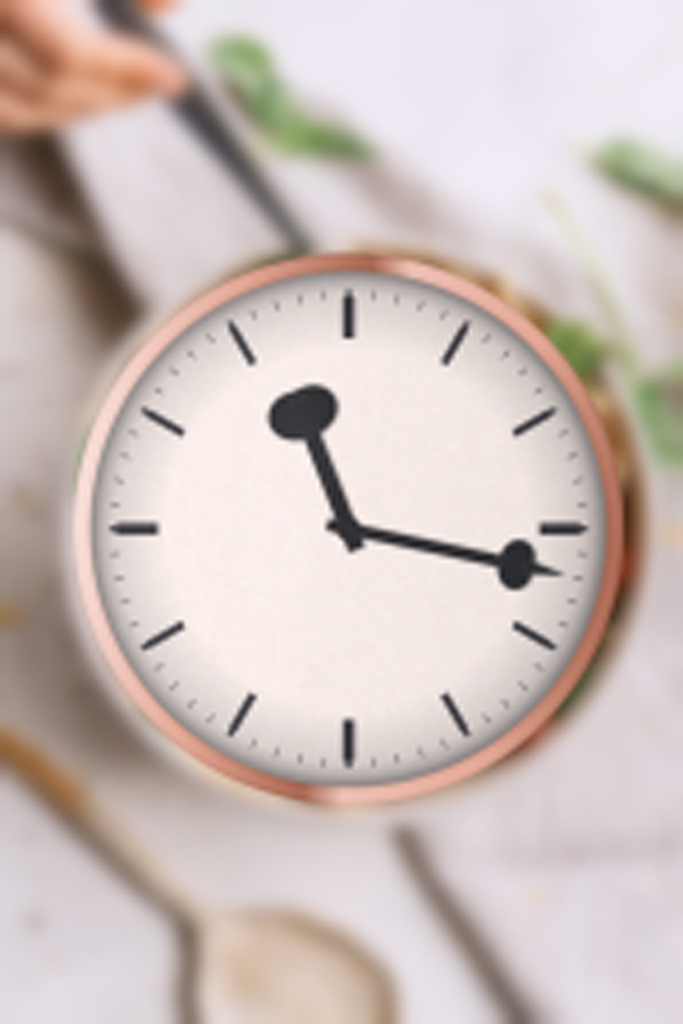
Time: h=11 m=17
